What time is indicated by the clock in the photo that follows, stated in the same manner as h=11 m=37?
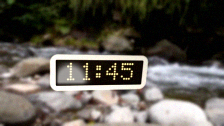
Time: h=11 m=45
